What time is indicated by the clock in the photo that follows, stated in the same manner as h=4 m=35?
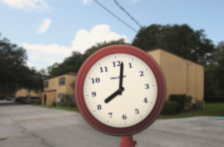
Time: h=8 m=2
